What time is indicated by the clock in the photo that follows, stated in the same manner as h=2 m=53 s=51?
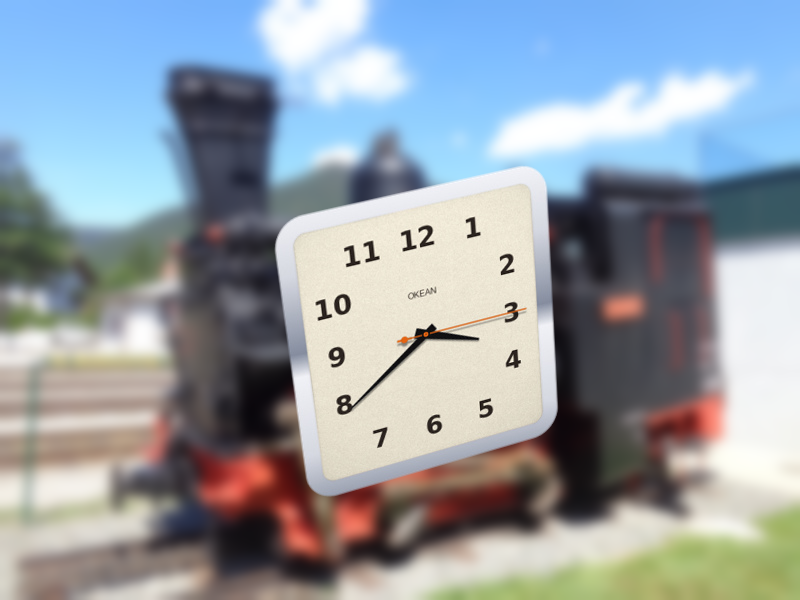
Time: h=3 m=39 s=15
